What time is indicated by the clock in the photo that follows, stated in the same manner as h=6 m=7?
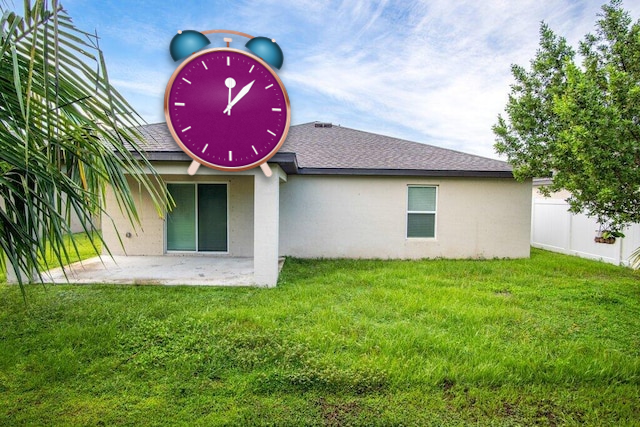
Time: h=12 m=7
